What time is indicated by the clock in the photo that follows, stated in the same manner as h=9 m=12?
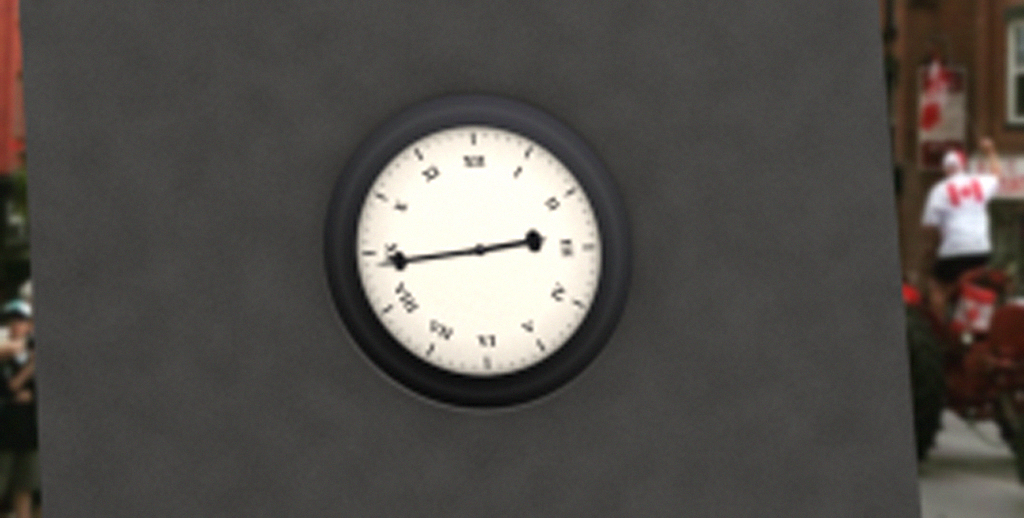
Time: h=2 m=44
